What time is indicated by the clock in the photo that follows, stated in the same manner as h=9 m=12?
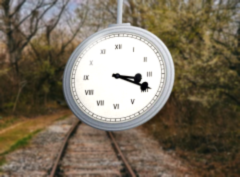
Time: h=3 m=19
